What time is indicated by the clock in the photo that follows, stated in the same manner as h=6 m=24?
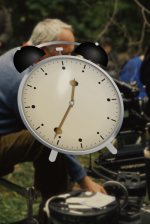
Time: h=12 m=36
